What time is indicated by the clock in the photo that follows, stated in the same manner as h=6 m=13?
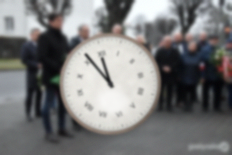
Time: h=11 m=56
